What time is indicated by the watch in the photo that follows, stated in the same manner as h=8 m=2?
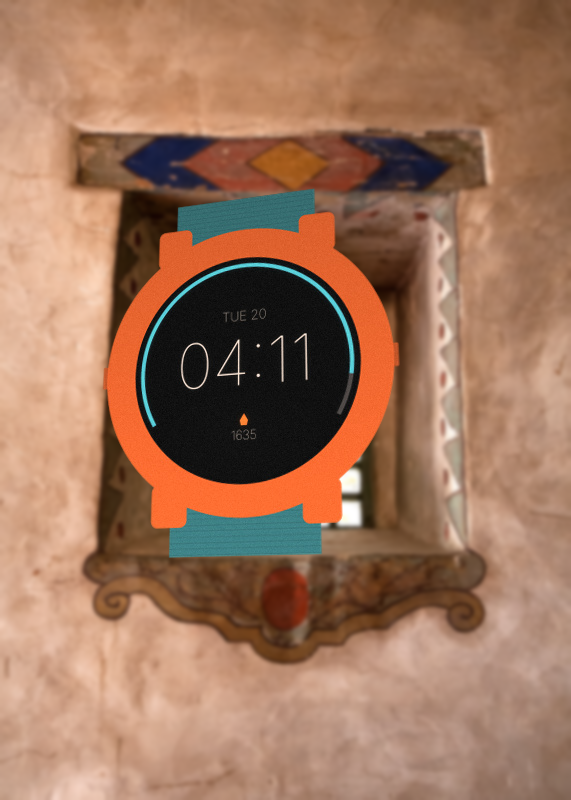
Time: h=4 m=11
